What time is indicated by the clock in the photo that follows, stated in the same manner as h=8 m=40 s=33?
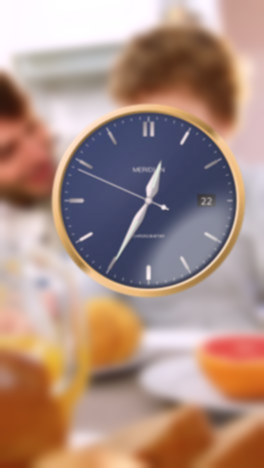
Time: h=12 m=34 s=49
